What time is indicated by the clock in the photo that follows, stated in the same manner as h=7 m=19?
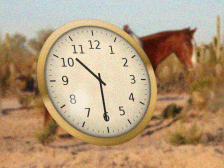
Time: h=10 m=30
